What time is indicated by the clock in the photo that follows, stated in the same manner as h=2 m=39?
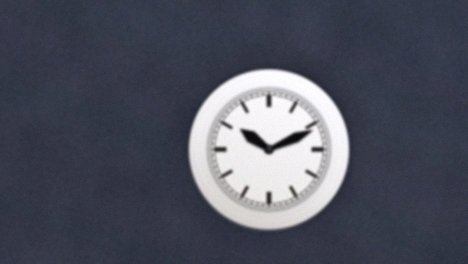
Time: h=10 m=11
